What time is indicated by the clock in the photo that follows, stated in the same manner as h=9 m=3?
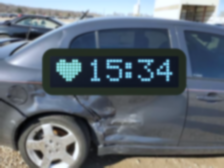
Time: h=15 m=34
